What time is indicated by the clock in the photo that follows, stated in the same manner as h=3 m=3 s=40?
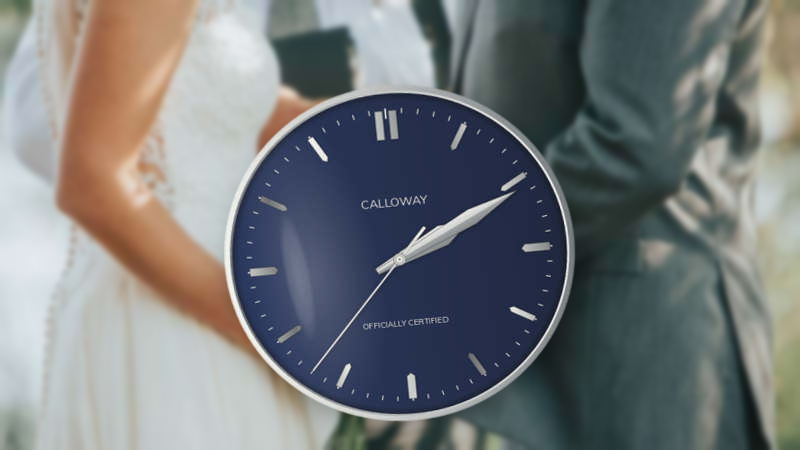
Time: h=2 m=10 s=37
